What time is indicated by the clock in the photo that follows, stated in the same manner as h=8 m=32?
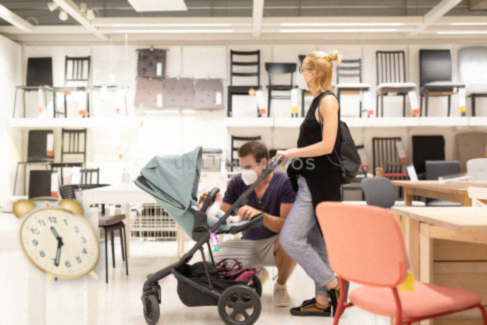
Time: h=11 m=34
